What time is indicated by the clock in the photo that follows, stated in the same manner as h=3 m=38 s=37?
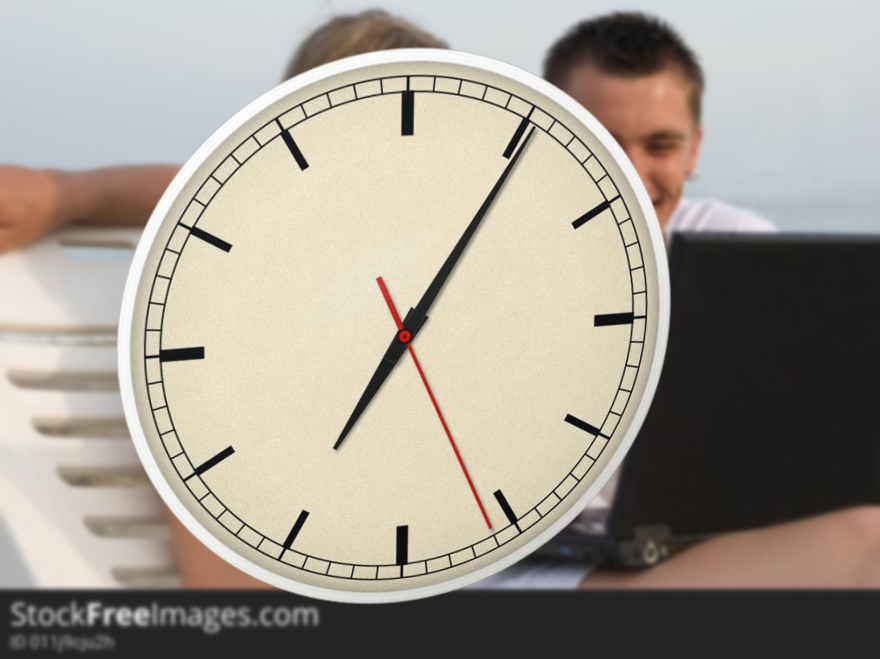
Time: h=7 m=5 s=26
